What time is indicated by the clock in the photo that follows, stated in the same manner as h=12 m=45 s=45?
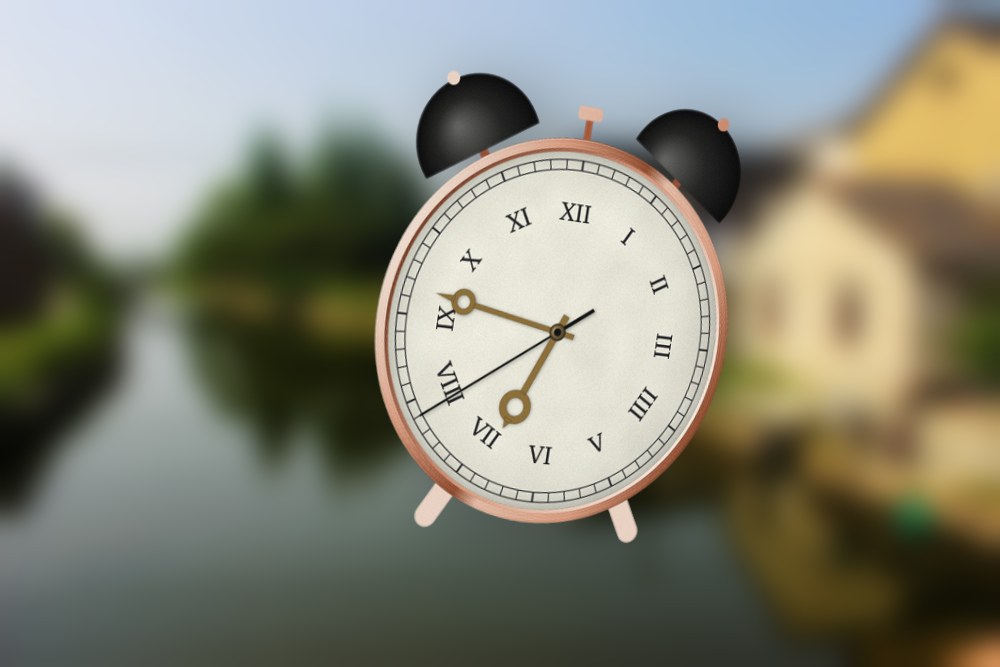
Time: h=6 m=46 s=39
